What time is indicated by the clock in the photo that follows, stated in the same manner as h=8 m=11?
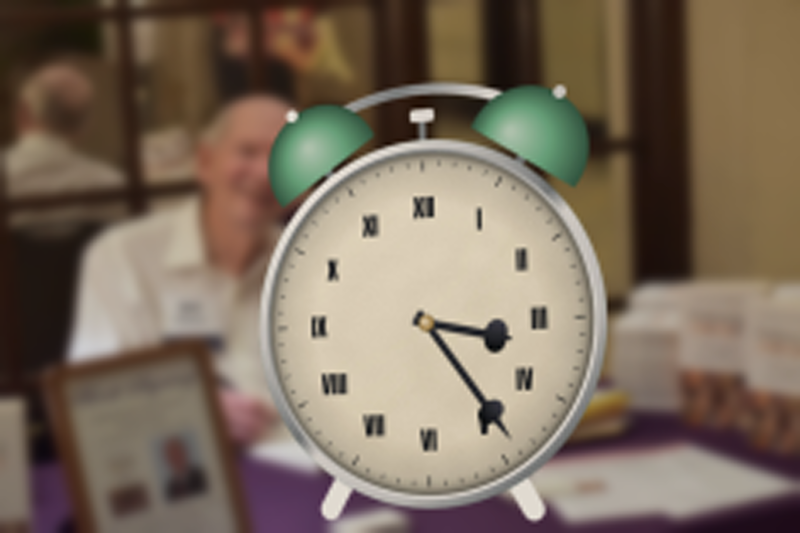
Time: h=3 m=24
